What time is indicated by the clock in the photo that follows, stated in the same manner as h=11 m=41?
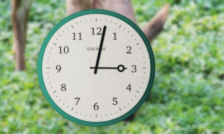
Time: h=3 m=2
